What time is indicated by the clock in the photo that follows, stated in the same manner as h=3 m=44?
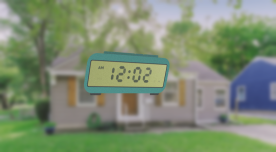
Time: h=12 m=2
